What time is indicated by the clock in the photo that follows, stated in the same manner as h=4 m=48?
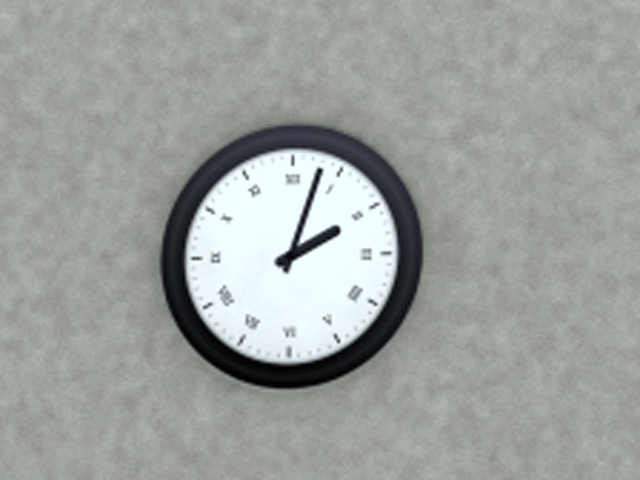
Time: h=2 m=3
